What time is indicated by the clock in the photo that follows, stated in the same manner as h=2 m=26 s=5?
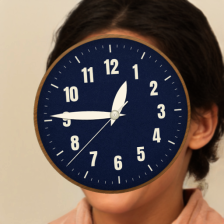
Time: h=12 m=45 s=38
